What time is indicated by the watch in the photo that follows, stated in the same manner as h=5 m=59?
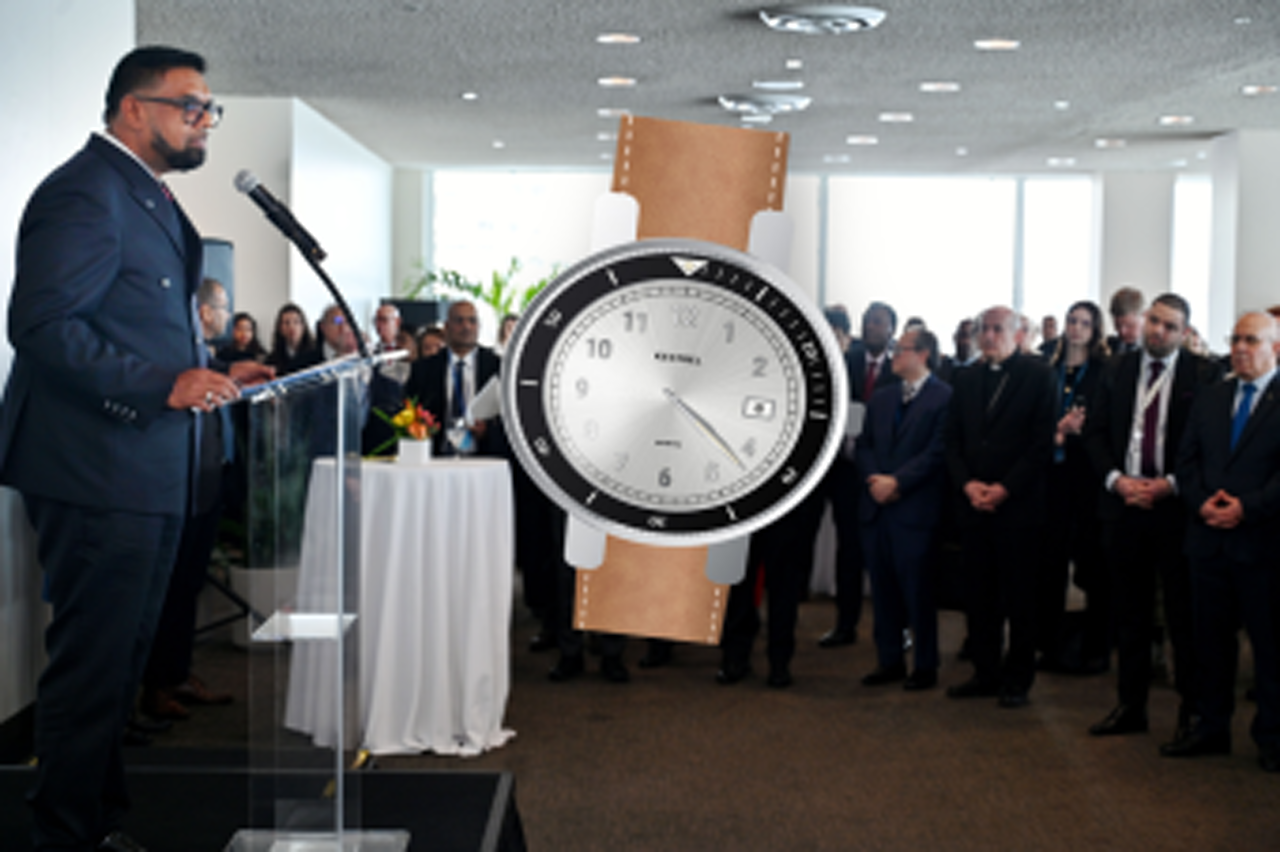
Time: h=4 m=22
